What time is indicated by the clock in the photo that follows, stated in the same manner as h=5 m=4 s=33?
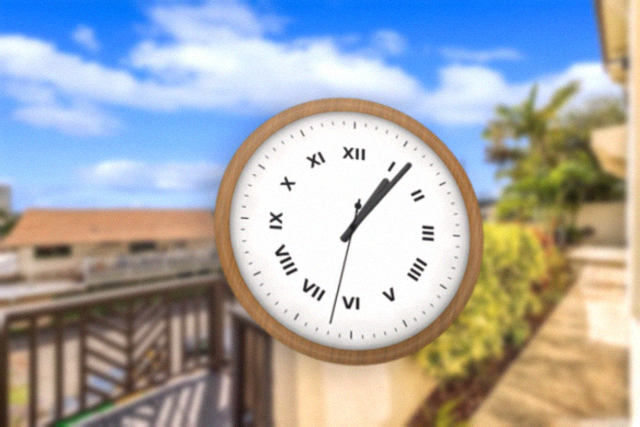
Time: h=1 m=6 s=32
